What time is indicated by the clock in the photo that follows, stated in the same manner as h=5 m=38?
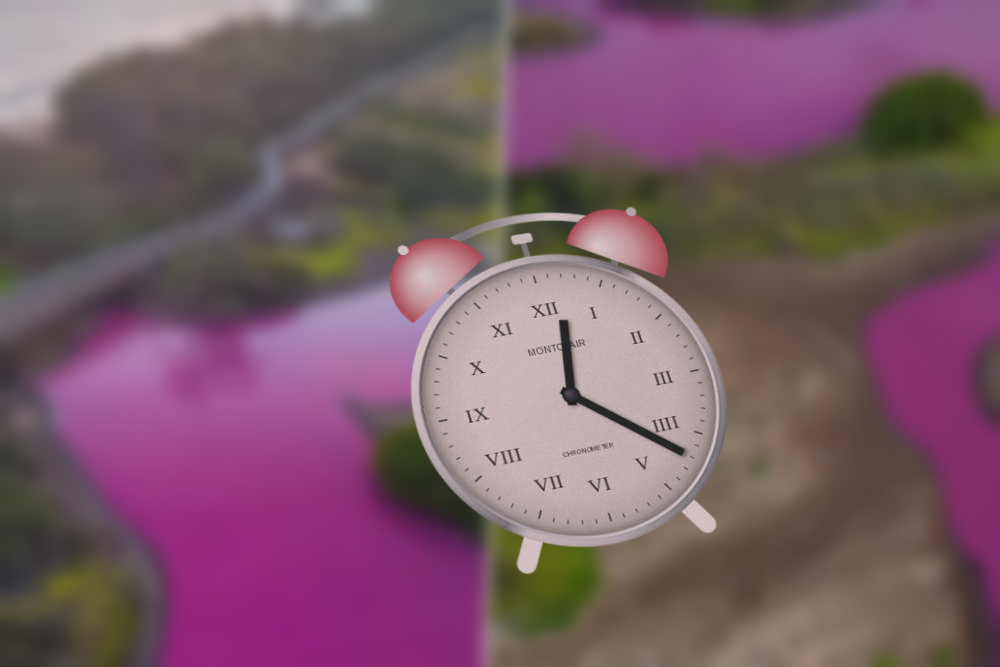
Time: h=12 m=22
